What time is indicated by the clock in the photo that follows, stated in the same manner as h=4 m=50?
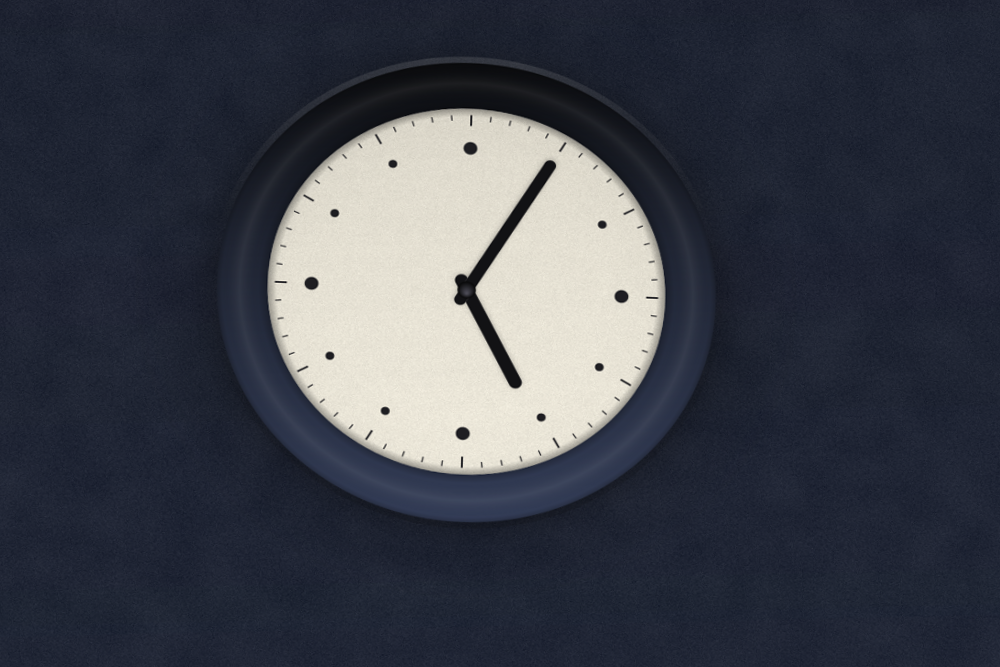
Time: h=5 m=5
